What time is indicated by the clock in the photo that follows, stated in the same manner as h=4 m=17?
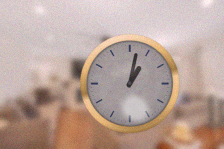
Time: h=1 m=2
